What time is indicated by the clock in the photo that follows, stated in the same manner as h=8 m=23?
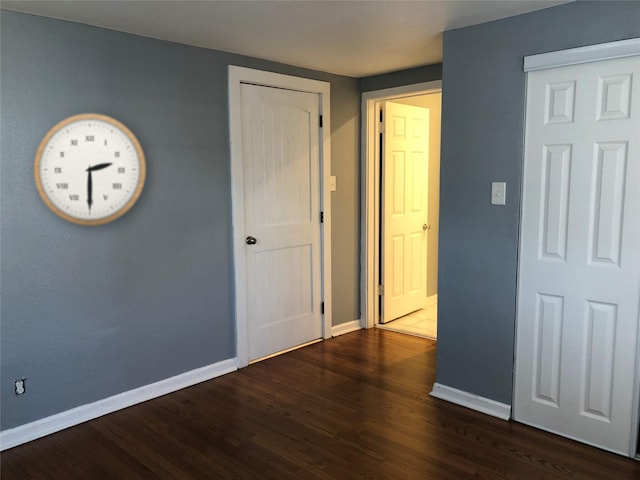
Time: h=2 m=30
